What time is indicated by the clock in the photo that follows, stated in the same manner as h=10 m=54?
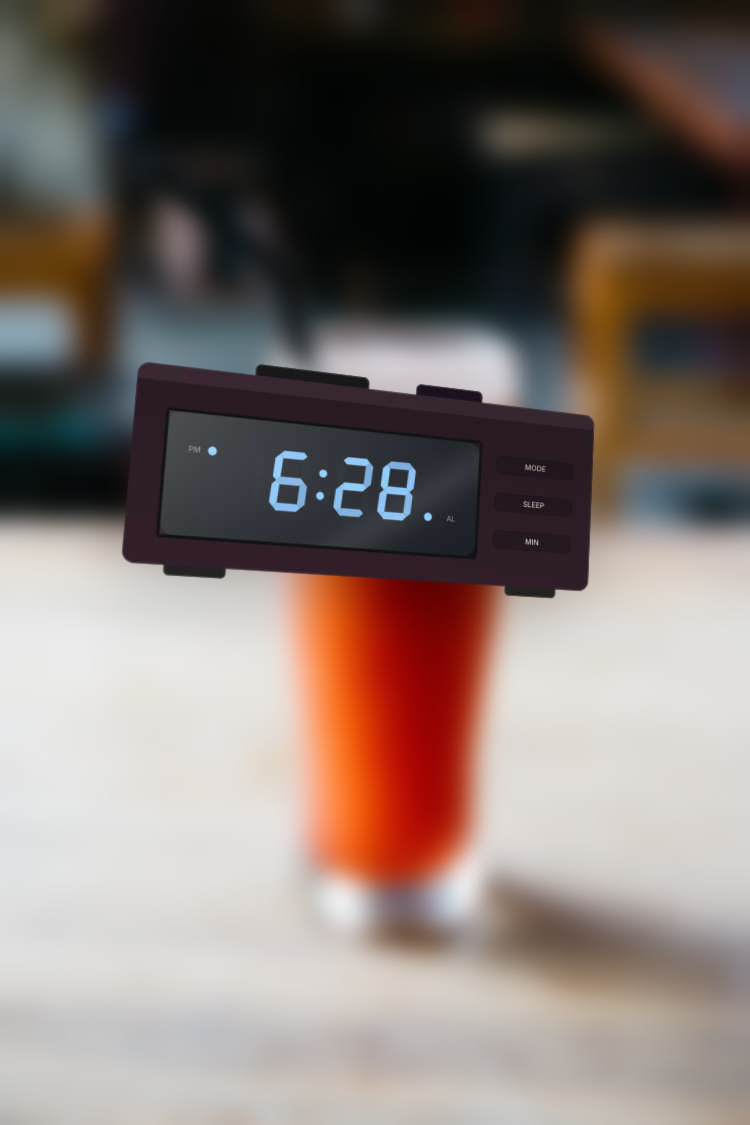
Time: h=6 m=28
